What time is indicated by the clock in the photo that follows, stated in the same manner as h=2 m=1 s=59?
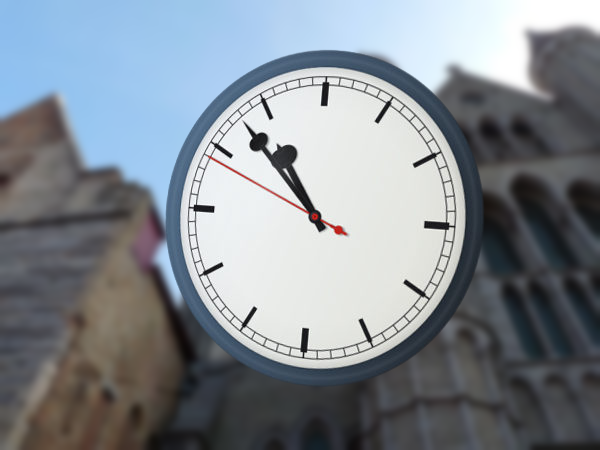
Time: h=10 m=52 s=49
